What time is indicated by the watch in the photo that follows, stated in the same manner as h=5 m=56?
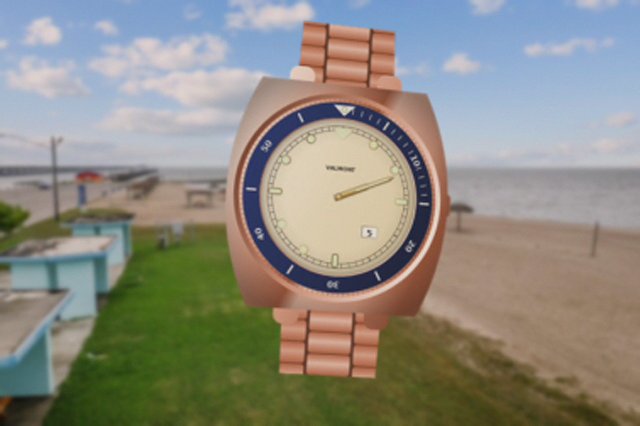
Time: h=2 m=11
